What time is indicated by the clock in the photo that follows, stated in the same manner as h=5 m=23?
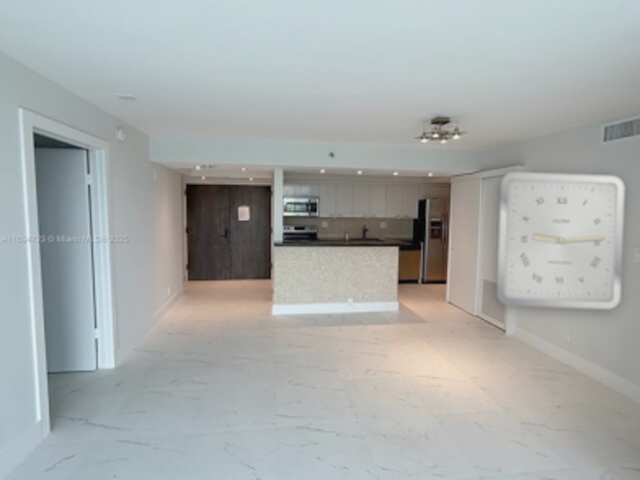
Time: h=9 m=14
